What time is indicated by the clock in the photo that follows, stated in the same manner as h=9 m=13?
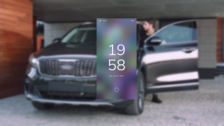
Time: h=19 m=58
